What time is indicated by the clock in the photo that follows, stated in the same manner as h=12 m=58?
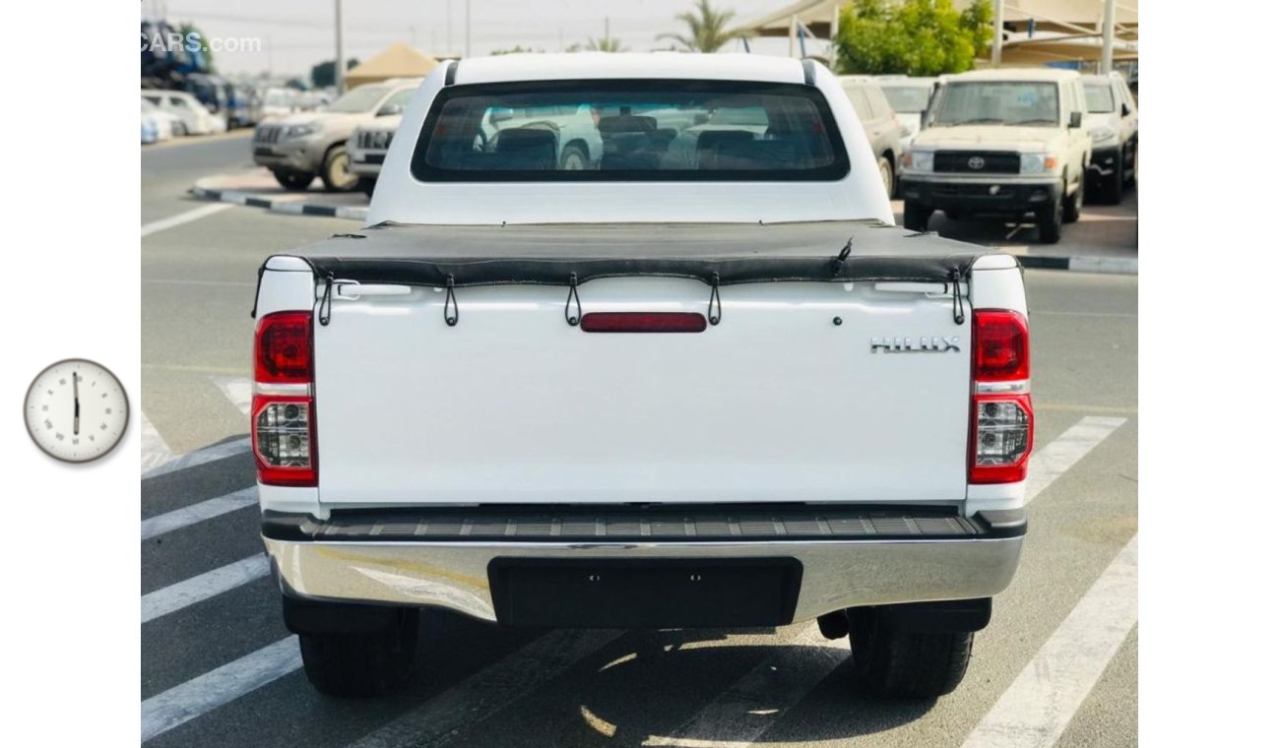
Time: h=5 m=59
